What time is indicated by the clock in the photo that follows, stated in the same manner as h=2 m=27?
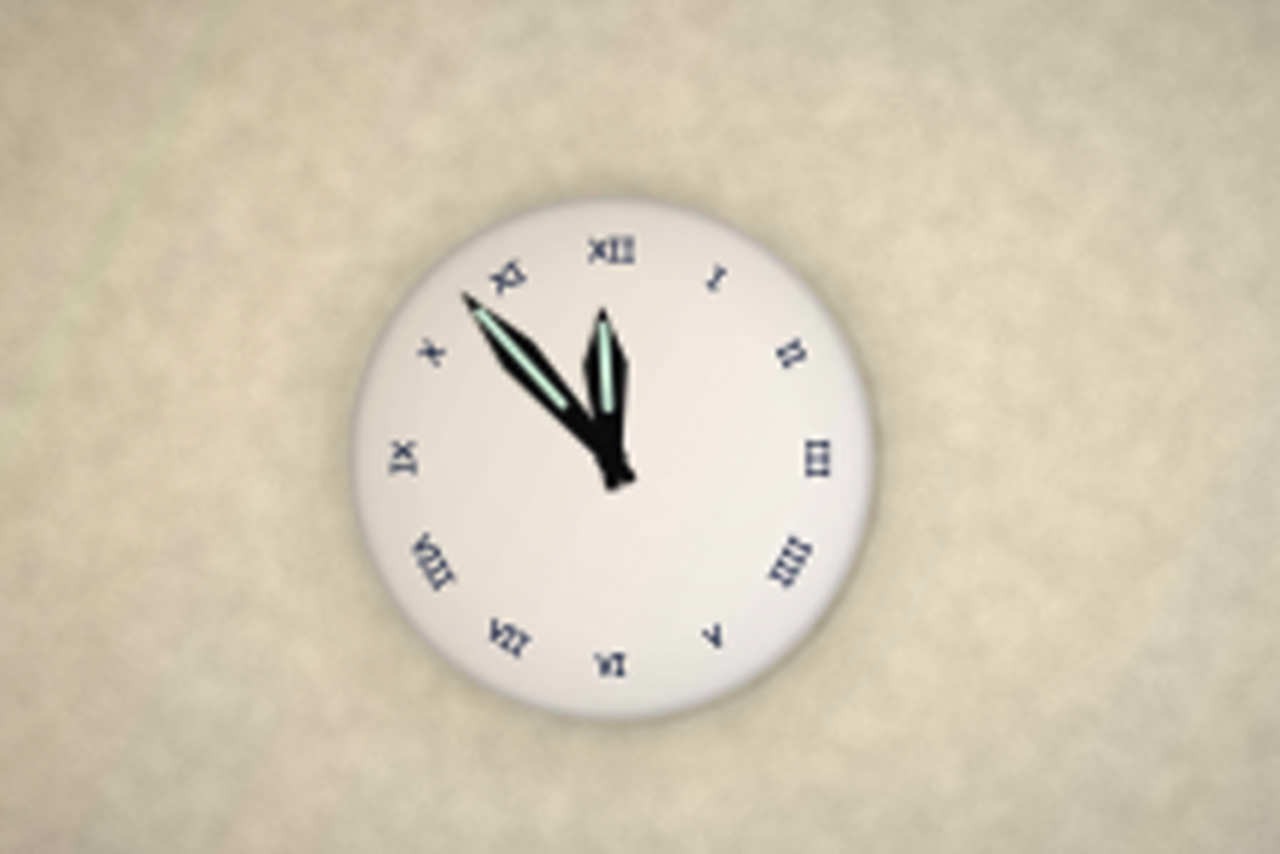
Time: h=11 m=53
